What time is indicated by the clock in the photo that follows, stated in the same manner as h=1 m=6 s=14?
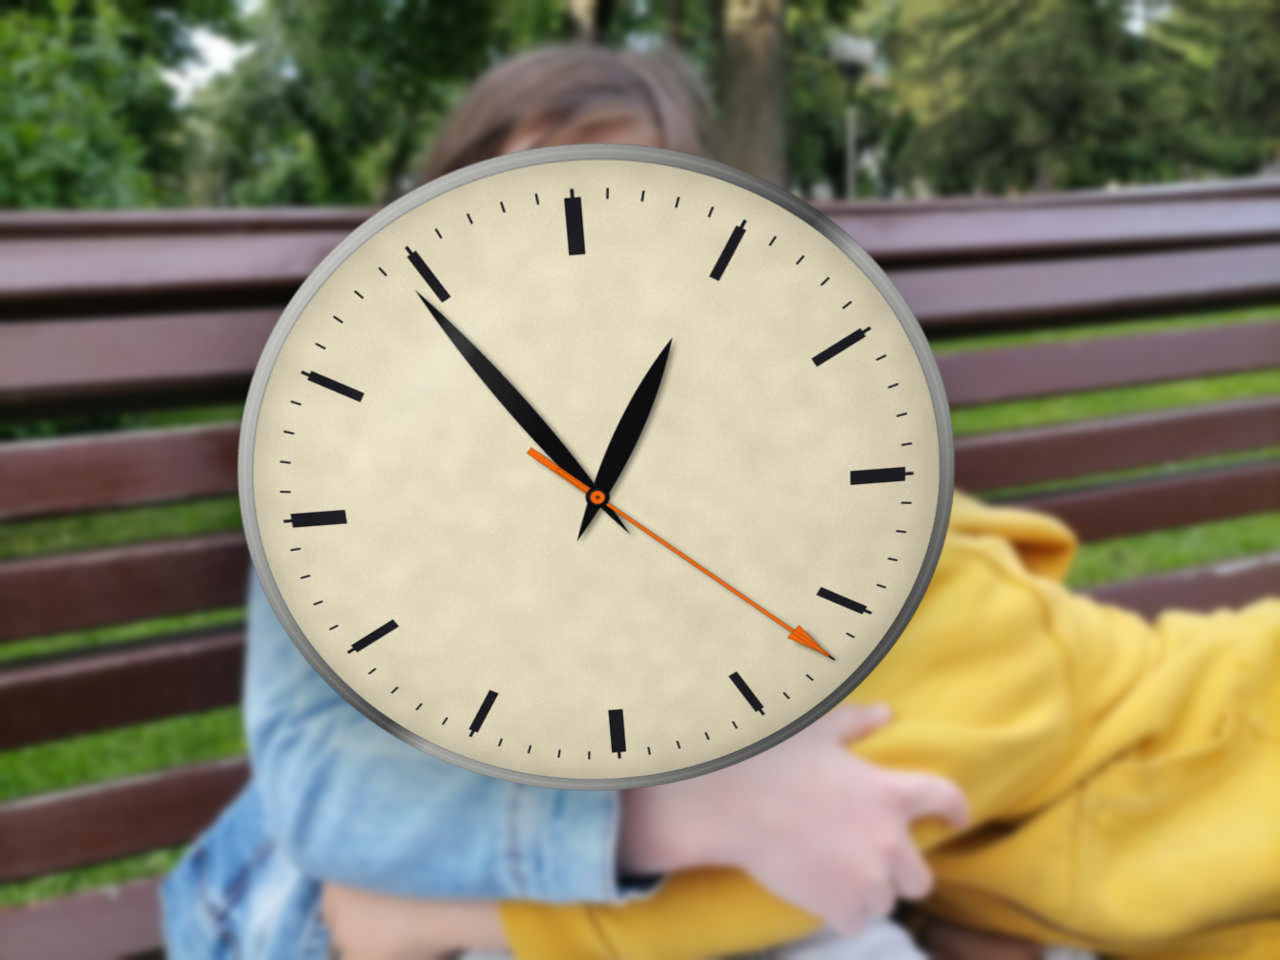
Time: h=12 m=54 s=22
